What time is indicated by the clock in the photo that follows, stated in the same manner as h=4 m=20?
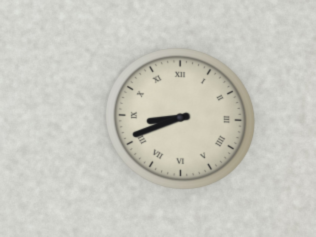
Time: h=8 m=41
